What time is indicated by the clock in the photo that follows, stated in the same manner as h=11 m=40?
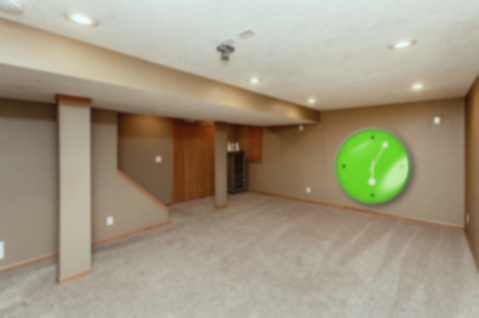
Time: h=6 m=5
